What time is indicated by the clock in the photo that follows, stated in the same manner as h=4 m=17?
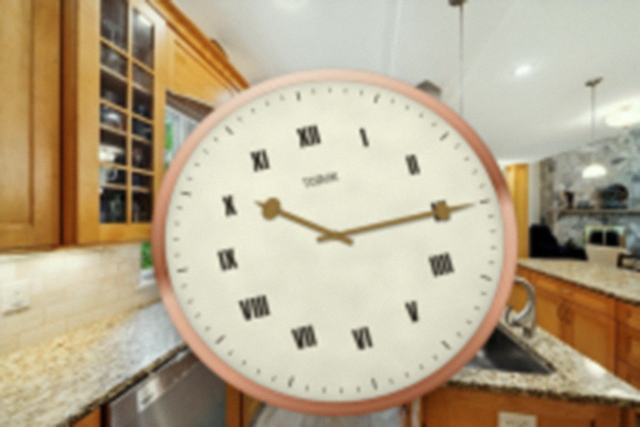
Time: h=10 m=15
